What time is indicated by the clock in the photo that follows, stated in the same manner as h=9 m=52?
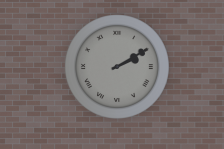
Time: h=2 m=10
